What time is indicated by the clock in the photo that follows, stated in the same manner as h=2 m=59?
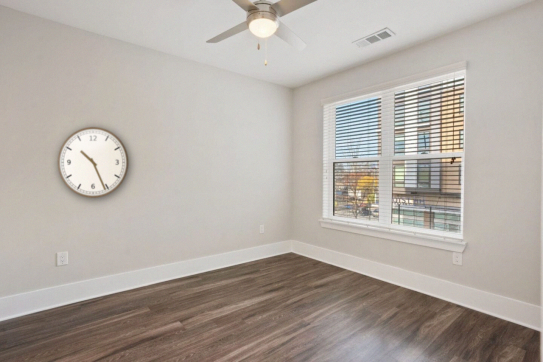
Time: h=10 m=26
